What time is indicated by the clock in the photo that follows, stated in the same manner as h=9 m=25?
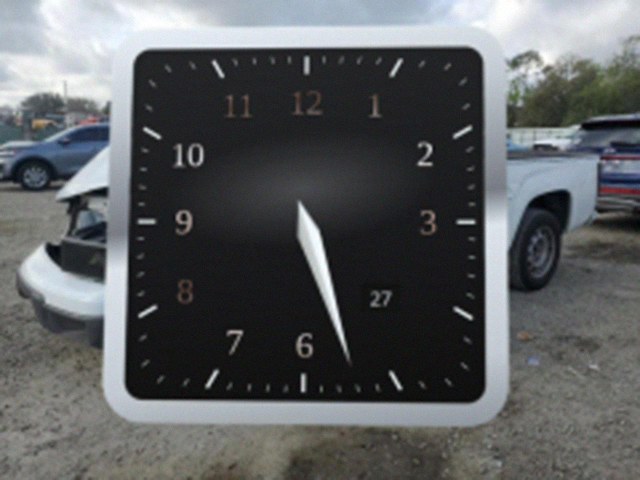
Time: h=5 m=27
